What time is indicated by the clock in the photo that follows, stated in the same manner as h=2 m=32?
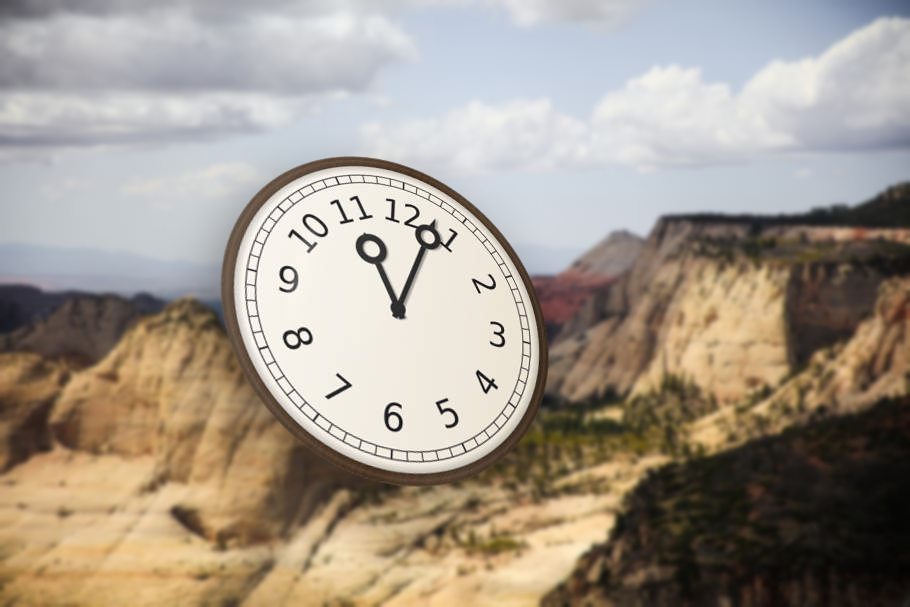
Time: h=11 m=3
